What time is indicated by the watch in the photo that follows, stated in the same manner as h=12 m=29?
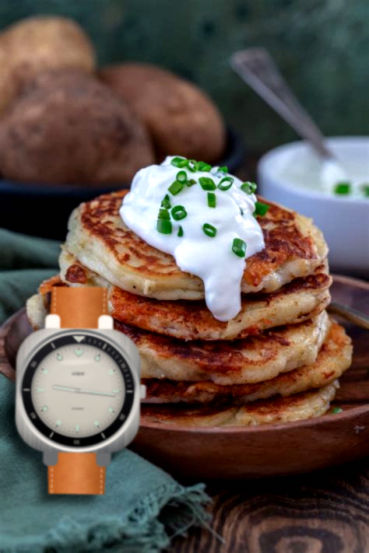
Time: h=9 m=16
